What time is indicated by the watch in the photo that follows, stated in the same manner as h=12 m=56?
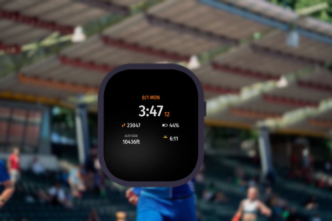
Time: h=3 m=47
